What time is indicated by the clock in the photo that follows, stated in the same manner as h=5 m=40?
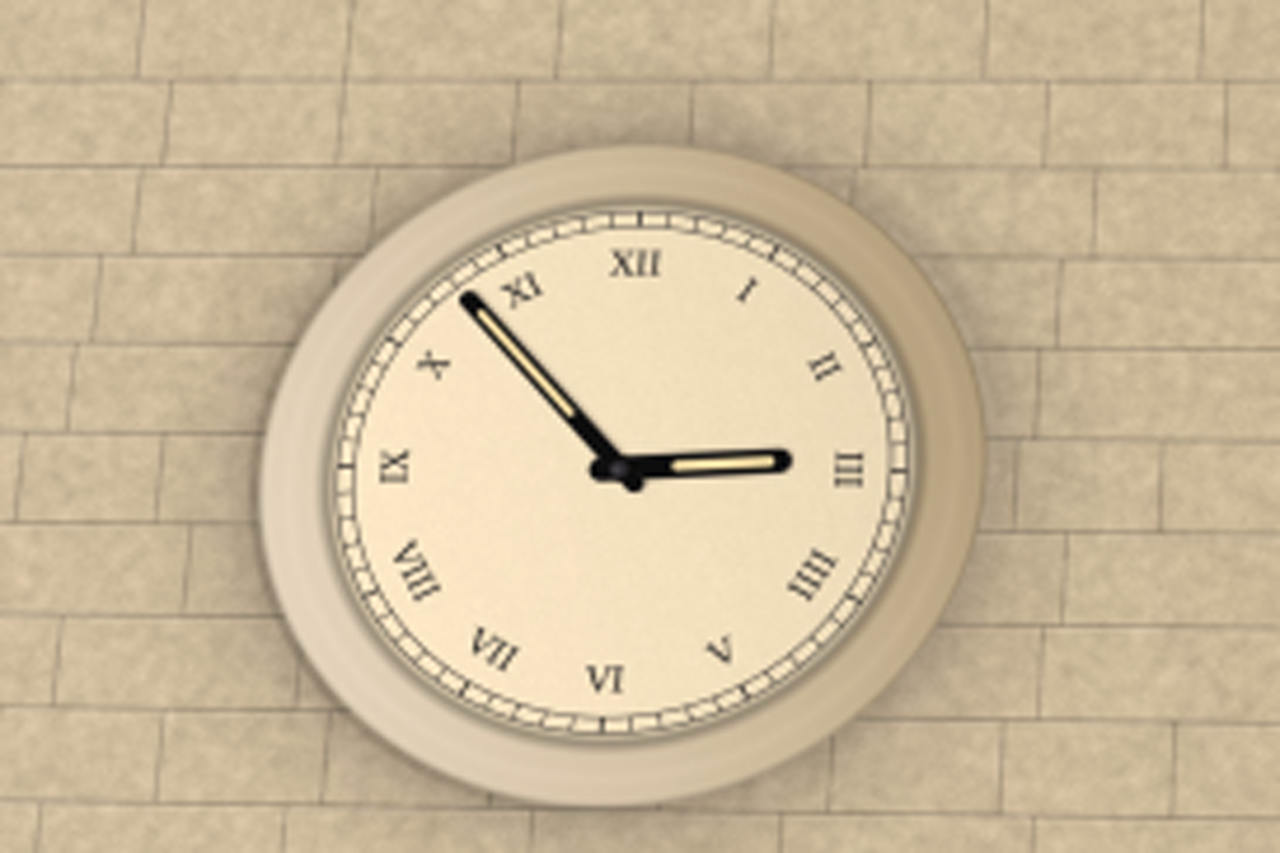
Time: h=2 m=53
